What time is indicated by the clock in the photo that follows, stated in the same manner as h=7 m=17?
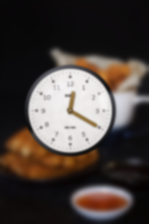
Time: h=12 m=20
